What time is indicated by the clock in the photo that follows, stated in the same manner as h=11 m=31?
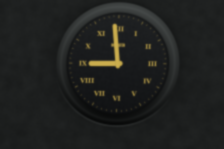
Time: h=8 m=59
